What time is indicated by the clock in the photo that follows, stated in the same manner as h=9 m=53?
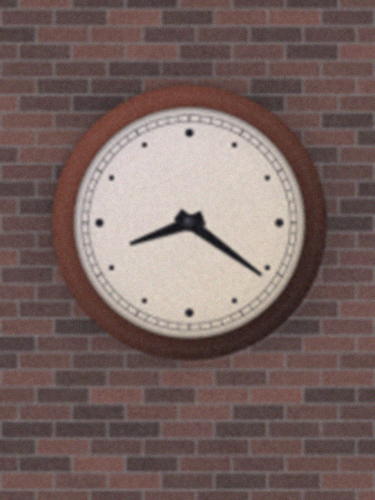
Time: h=8 m=21
